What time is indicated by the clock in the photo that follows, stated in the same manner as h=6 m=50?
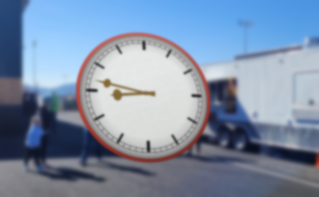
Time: h=8 m=47
